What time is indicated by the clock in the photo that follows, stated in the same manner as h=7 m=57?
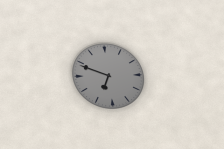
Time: h=6 m=49
